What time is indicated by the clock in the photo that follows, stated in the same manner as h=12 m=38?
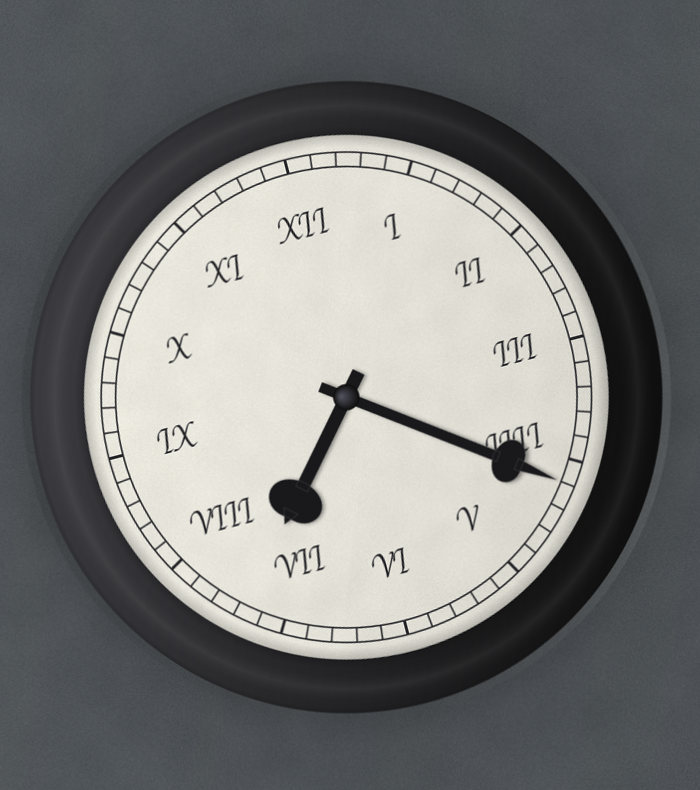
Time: h=7 m=21
